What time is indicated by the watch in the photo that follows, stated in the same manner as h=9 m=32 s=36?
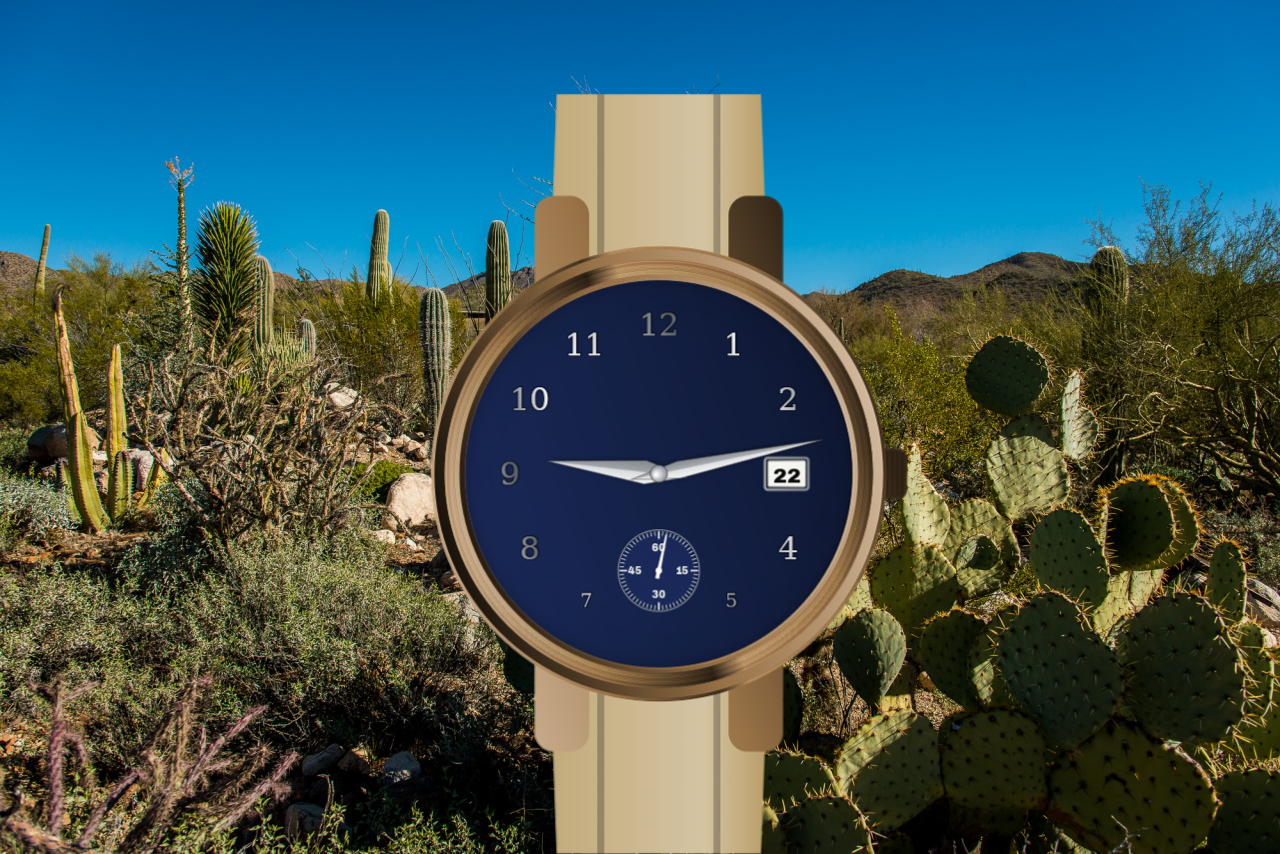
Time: h=9 m=13 s=2
